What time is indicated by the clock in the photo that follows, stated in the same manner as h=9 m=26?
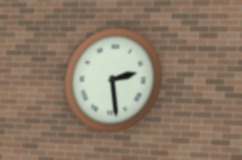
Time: h=2 m=28
